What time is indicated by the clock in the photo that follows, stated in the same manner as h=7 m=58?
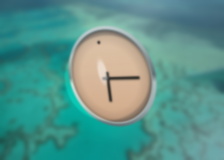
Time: h=6 m=16
